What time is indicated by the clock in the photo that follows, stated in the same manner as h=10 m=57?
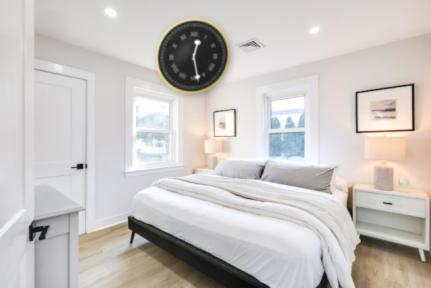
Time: h=12 m=28
